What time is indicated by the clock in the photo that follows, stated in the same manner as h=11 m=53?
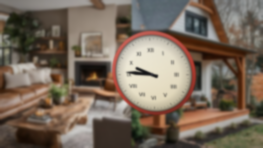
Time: h=9 m=46
